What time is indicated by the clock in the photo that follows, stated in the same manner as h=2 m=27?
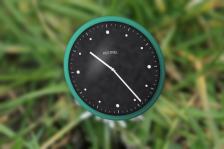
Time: h=10 m=24
